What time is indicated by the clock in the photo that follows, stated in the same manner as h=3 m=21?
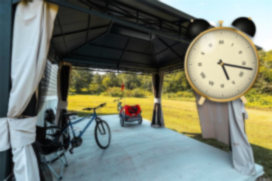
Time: h=5 m=17
